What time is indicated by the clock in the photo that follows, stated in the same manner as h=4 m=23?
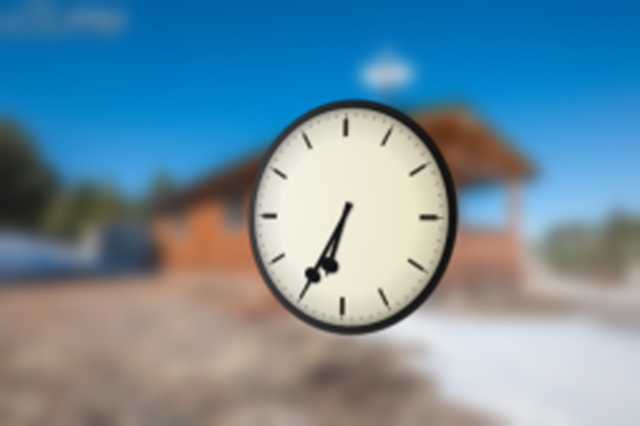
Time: h=6 m=35
